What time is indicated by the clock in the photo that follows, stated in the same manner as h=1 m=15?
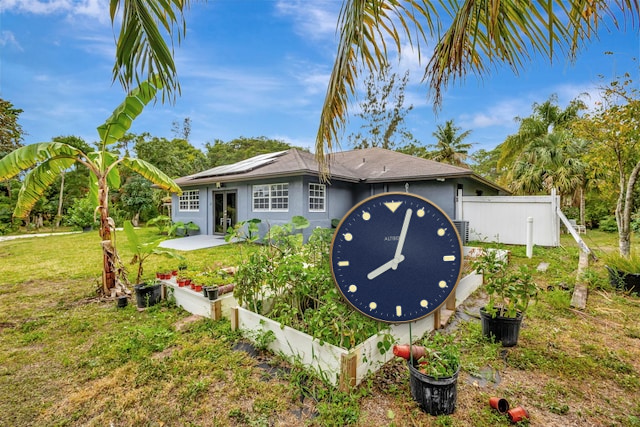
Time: h=8 m=3
